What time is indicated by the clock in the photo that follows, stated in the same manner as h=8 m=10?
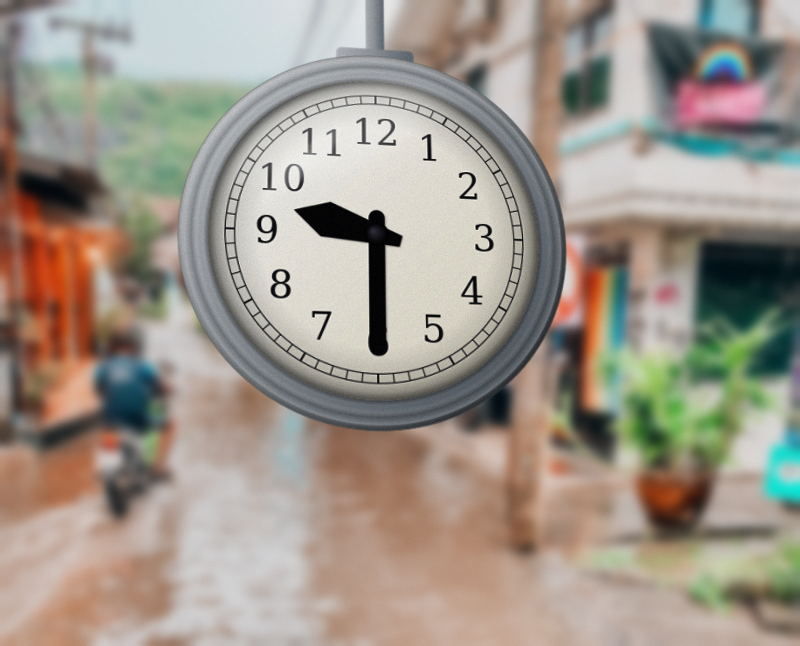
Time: h=9 m=30
